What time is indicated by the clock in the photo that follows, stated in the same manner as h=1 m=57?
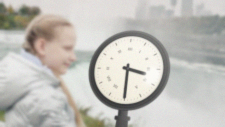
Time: h=3 m=30
